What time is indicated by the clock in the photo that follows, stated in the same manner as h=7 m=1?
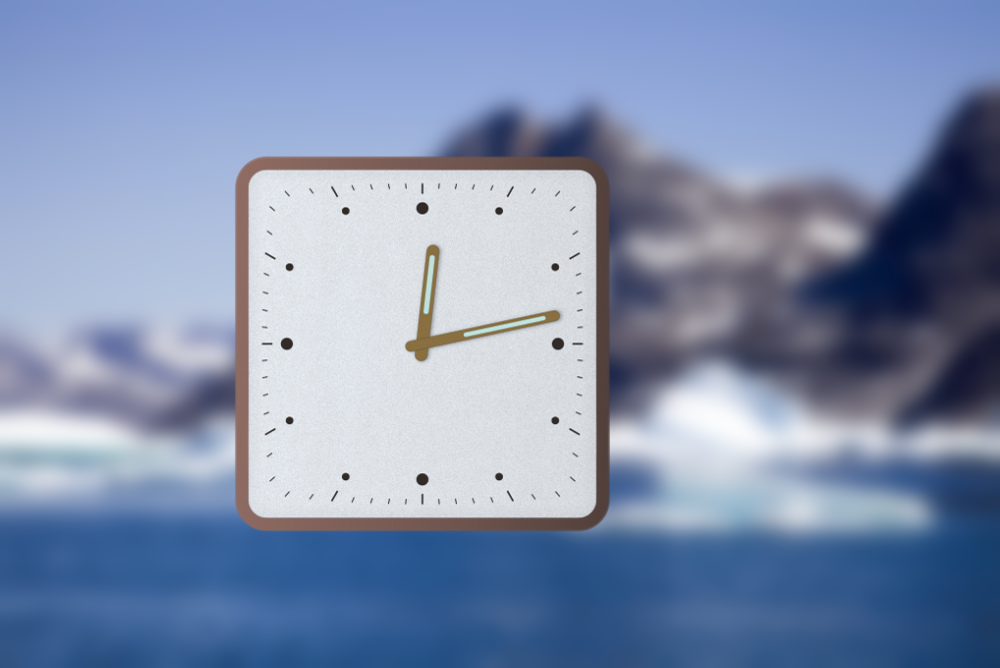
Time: h=12 m=13
